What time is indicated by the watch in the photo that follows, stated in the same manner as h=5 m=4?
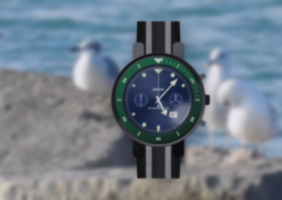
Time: h=5 m=7
